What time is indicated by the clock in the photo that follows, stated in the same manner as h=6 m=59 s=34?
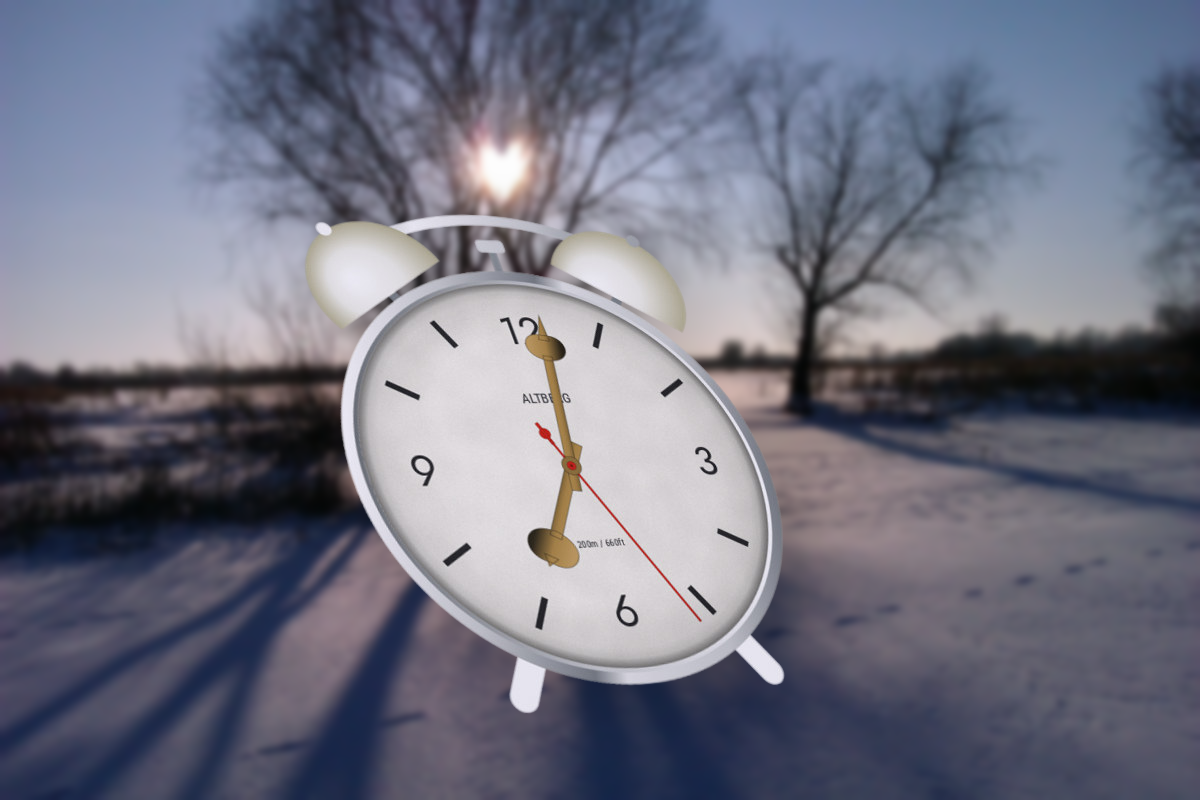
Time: h=7 m=1 s=26
